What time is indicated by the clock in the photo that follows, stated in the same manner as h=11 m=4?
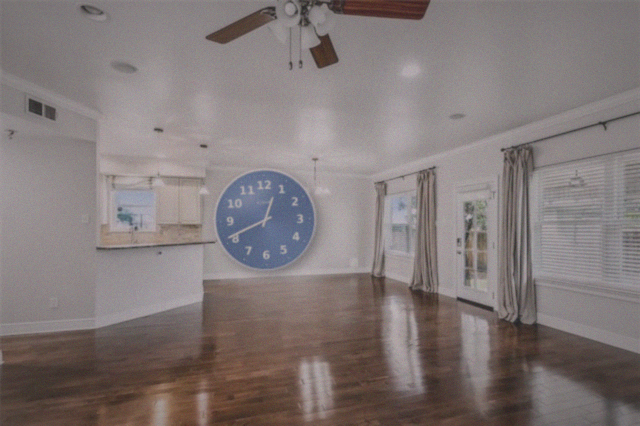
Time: h=12 m=41
